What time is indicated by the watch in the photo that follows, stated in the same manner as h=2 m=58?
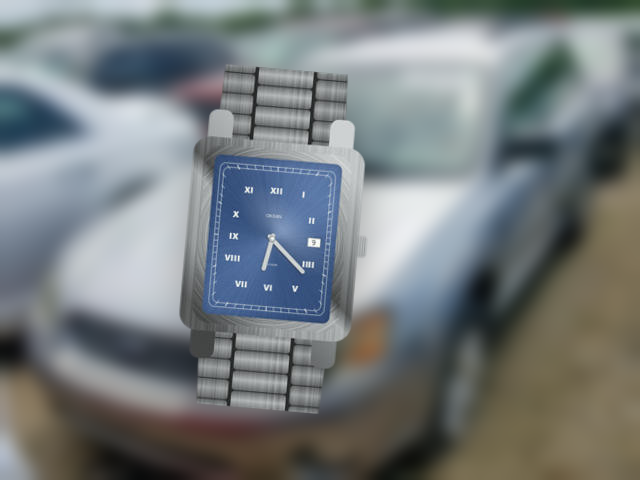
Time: h=6 m=22
